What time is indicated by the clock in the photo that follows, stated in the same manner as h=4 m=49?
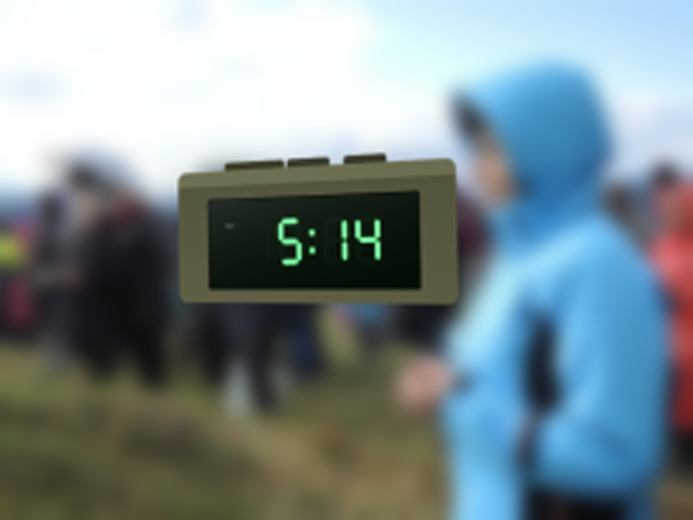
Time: h=5 m=14
